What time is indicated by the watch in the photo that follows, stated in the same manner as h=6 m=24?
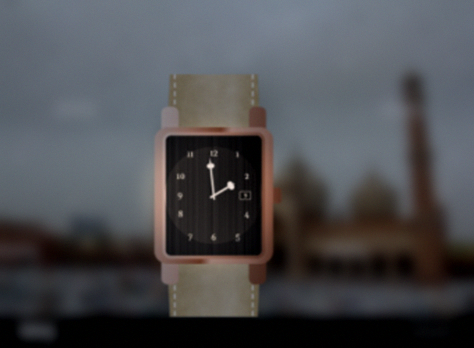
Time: h=1 m=59
